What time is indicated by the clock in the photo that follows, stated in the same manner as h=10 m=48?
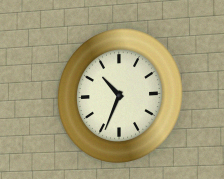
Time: h=10 m=34
